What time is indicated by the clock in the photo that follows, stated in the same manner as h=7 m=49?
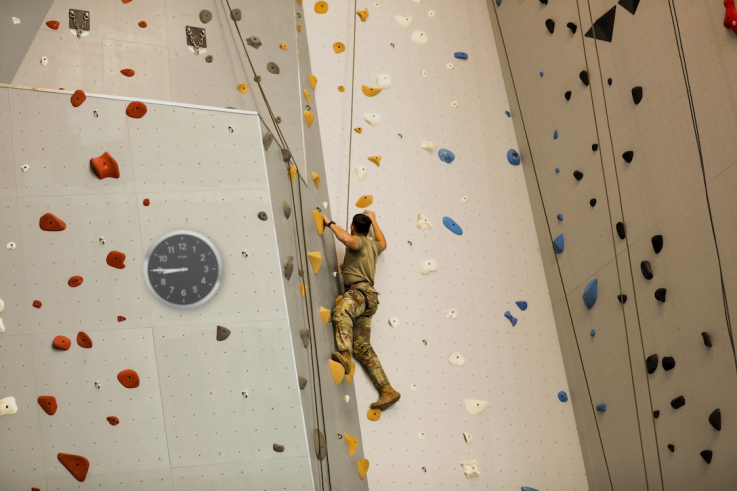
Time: h=8 m=45
